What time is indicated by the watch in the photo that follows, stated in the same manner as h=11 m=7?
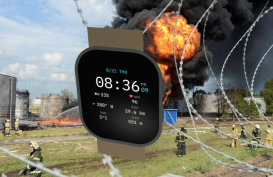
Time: h=8 m=36
